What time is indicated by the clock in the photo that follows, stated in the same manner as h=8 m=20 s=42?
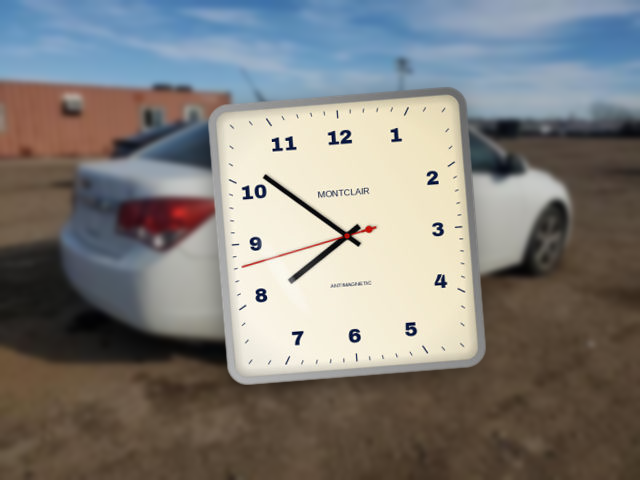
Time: h=7 m=51 s=43
